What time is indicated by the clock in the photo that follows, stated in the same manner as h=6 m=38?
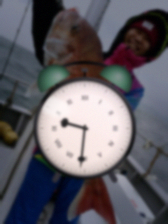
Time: h=9 m=31
